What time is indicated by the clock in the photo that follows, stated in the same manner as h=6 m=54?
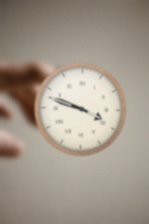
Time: h=3 m=48
